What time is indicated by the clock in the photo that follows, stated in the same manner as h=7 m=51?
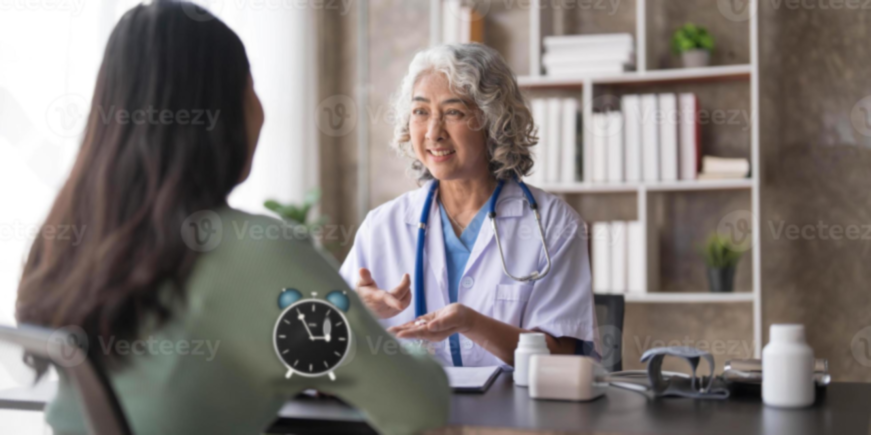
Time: h=2 m=55
